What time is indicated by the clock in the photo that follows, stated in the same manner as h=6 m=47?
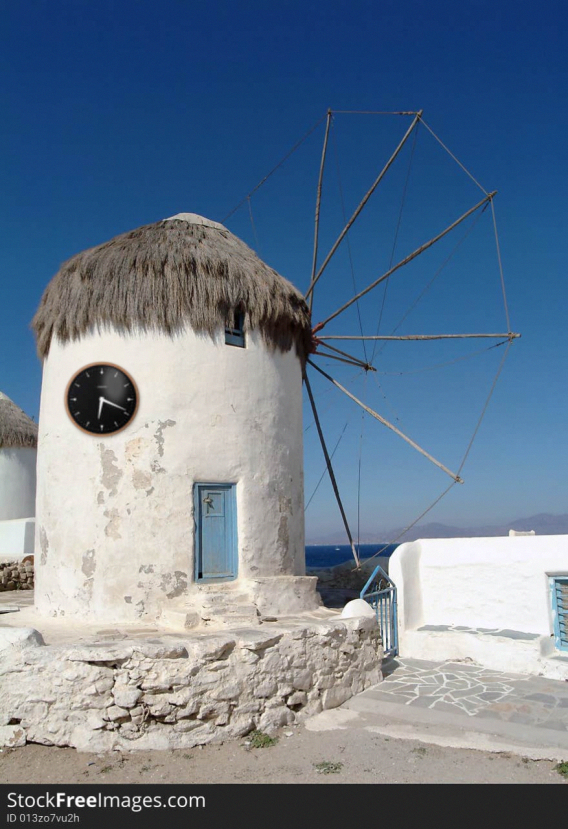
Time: h=6 m=19
